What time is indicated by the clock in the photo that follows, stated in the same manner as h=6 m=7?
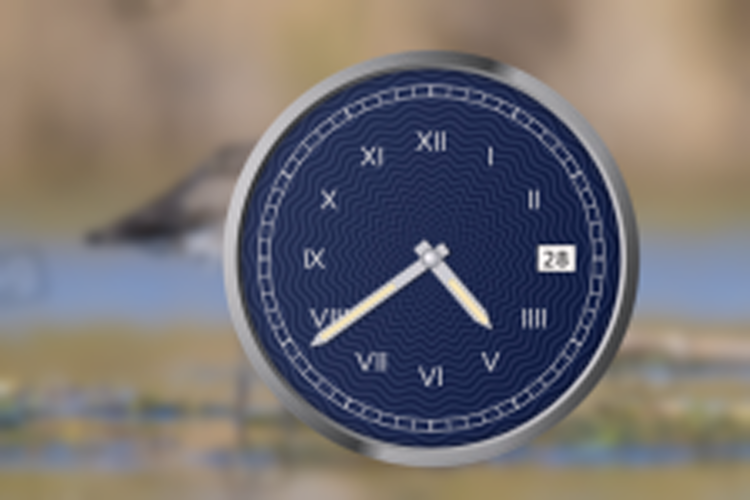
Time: h=4 m=39
